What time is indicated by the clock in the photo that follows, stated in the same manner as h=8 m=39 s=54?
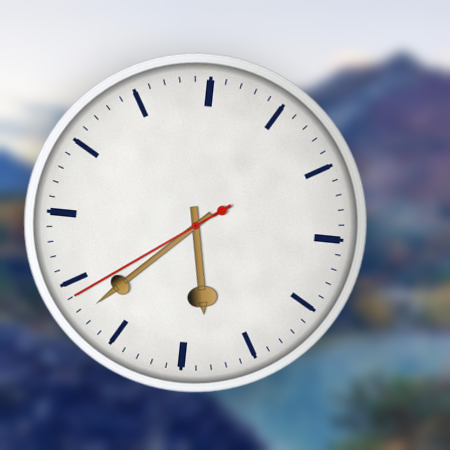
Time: h=5 m=37 s=39
